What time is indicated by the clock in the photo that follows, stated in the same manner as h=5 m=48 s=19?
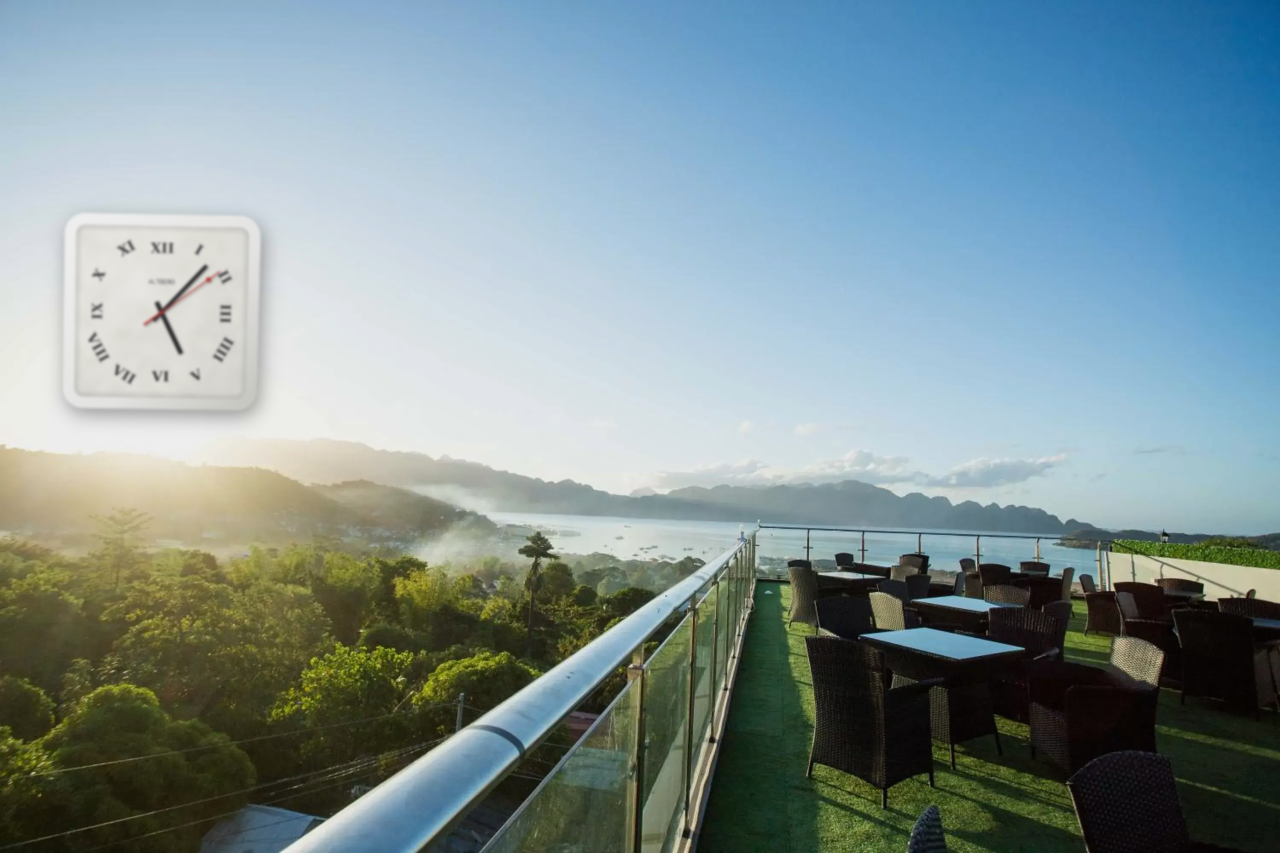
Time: h=5 m=7 s=9
